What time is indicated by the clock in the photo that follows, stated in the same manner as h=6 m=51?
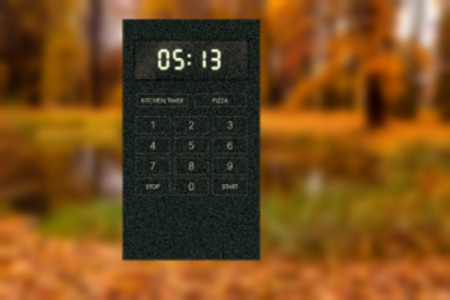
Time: h=5 m=13
